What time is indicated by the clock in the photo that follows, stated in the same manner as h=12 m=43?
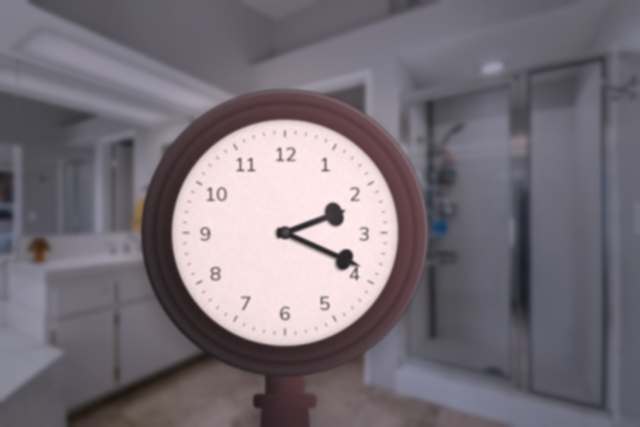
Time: h=2 m=19
